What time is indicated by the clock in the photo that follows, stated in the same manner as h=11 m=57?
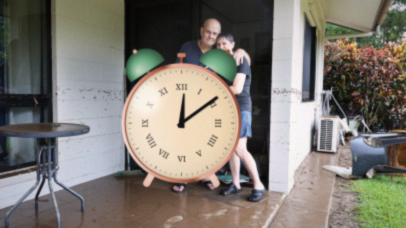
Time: h=12 m=9
